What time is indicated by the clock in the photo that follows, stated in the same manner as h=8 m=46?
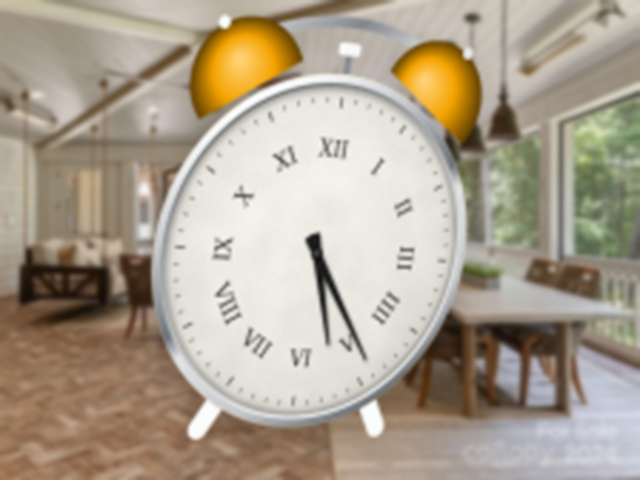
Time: h=5 m=24
